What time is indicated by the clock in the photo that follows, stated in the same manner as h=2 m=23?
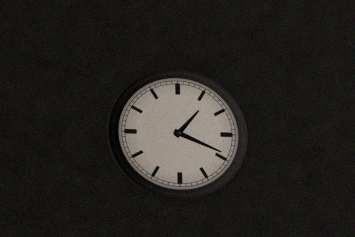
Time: h=1 m=19
